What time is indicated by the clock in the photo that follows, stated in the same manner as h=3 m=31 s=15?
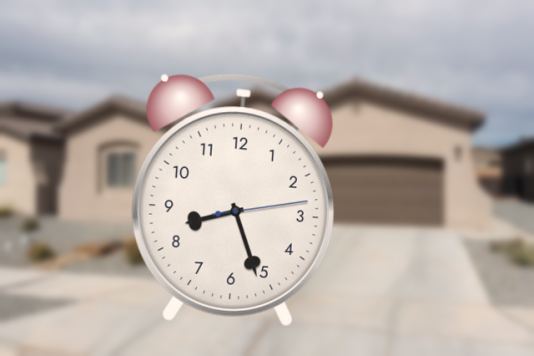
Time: h=8 m=26 s=13
